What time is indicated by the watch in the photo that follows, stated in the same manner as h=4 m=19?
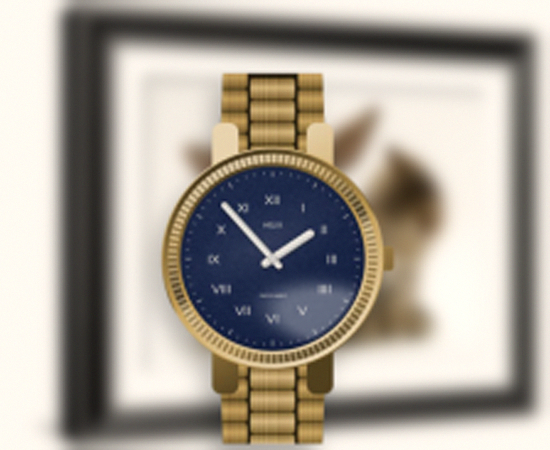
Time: h=1 m=53
